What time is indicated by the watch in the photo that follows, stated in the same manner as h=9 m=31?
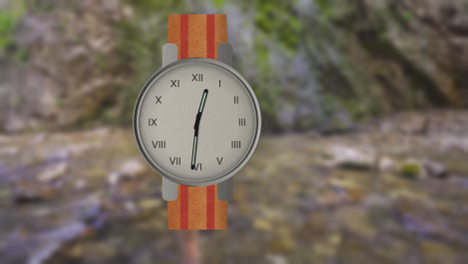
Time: h=12 m=31
